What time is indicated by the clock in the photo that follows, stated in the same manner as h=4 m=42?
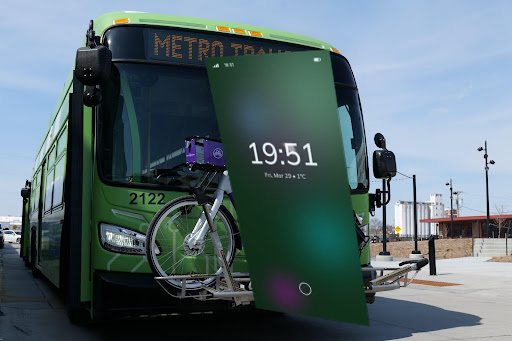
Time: h=19 m=51
